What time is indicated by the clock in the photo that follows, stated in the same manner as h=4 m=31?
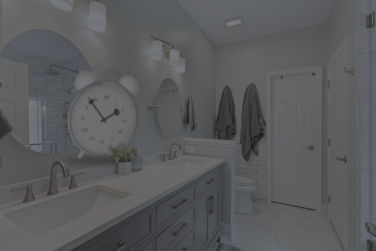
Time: h=1 m=53
